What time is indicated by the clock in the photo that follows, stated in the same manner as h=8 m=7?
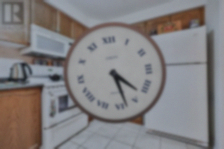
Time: h=4 m=28
